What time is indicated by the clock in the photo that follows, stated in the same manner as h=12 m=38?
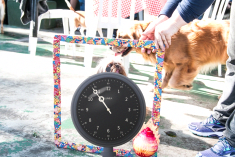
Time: h=10 m=54
